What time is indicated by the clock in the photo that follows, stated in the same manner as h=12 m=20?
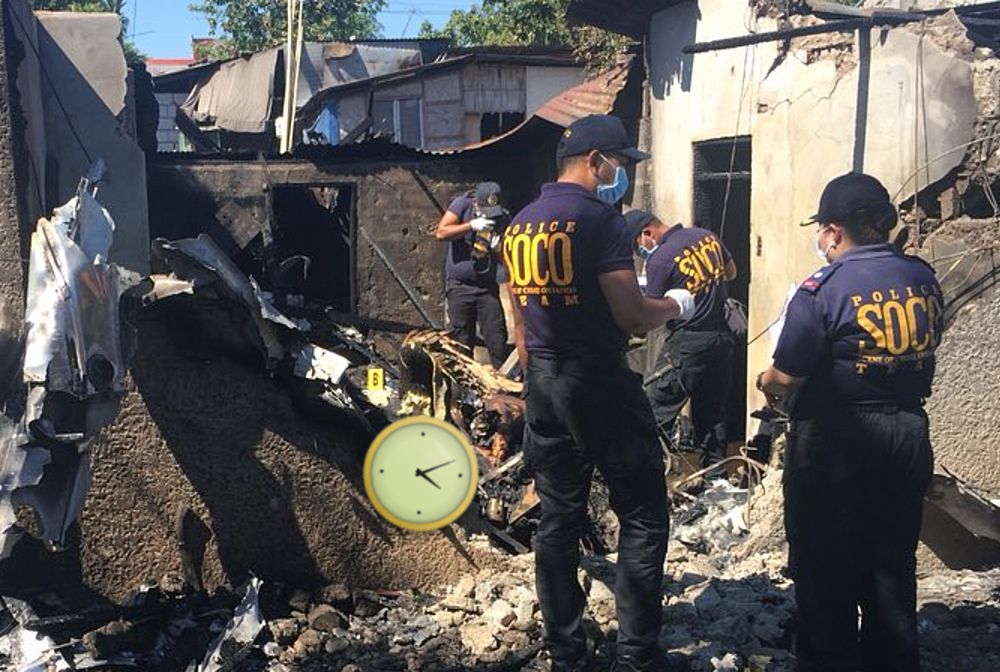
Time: h=4 m=11
